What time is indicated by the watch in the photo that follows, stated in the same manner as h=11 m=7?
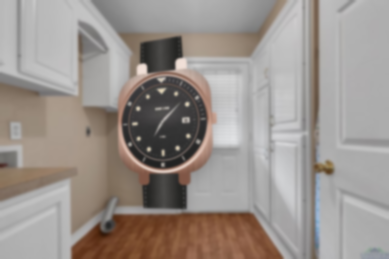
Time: h=7 m=8
